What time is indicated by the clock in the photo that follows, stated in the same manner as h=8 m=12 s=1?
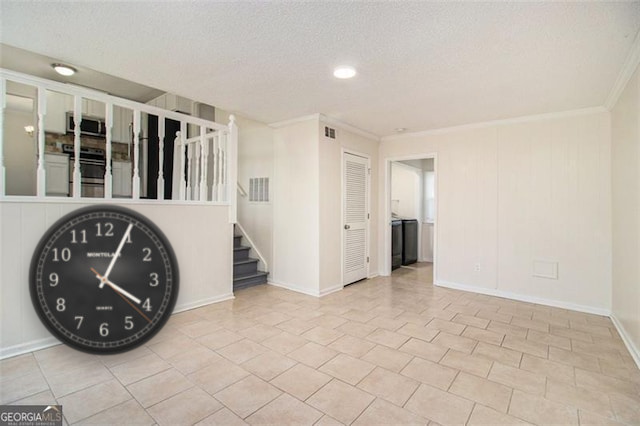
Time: h=4 m=4 s=22
